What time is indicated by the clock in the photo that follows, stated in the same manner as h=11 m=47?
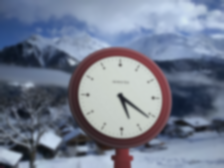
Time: h=5 m=21
